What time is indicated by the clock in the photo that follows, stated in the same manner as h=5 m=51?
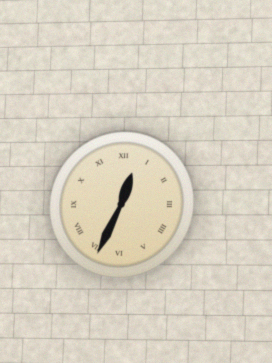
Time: h=12 m=34
